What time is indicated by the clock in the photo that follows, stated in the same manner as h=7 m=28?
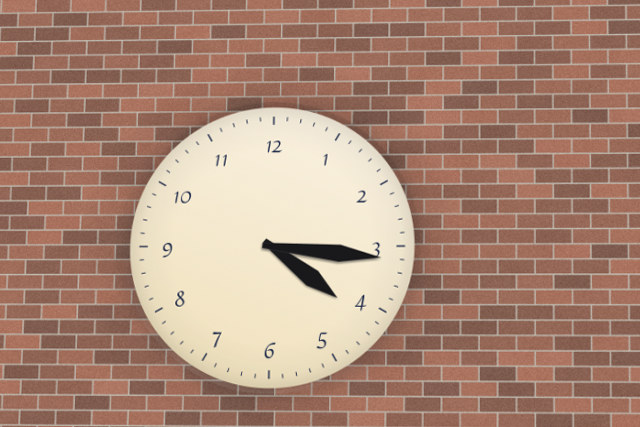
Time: h=4 m=16
